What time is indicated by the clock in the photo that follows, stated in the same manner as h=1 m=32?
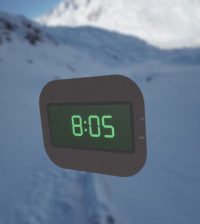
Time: h=8 m=5
